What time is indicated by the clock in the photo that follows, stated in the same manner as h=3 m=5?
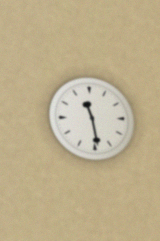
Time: h=11 m=29
